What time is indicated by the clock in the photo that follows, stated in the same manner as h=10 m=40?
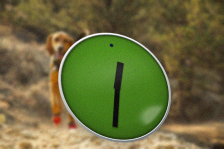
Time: h=12 m=32
